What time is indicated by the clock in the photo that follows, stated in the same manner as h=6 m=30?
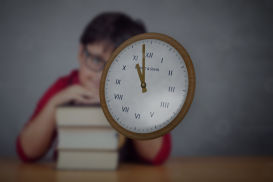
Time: h=10 m=58
